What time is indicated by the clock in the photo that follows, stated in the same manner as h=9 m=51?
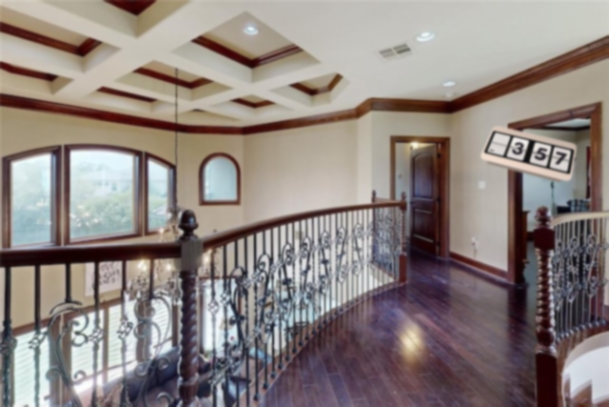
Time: h=3 m=57
